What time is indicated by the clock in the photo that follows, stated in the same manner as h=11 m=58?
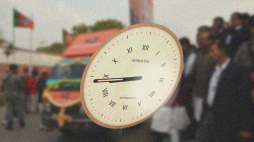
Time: h=8 m=44
